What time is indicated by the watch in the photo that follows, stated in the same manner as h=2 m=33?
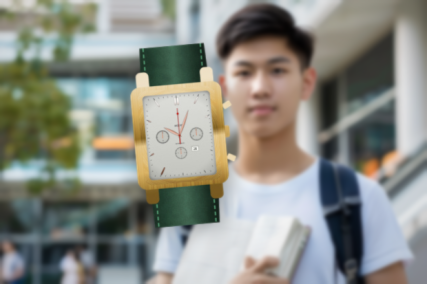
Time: h=10 m=4
